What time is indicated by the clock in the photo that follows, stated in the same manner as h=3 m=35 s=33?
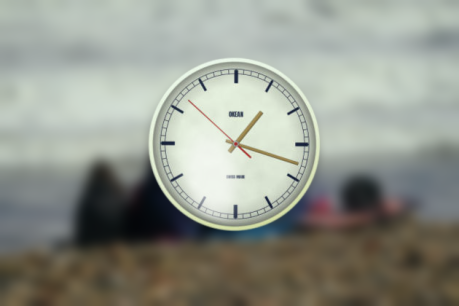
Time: h=1 m=17 s=52
